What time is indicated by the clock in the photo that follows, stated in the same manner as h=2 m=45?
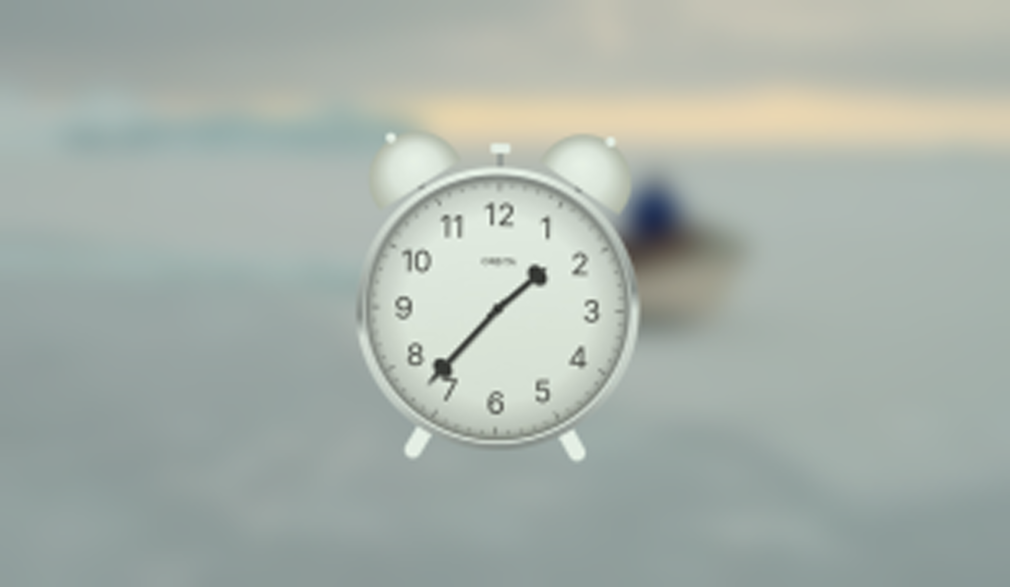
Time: h=1 m=37
